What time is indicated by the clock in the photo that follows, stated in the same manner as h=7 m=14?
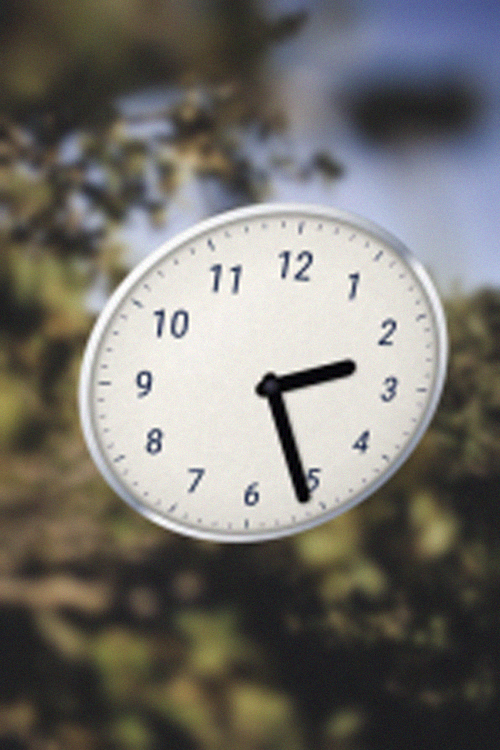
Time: h=2 m=26
